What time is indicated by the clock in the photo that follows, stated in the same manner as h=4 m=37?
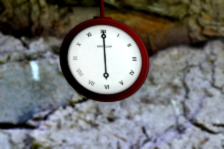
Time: h=6 m=0
